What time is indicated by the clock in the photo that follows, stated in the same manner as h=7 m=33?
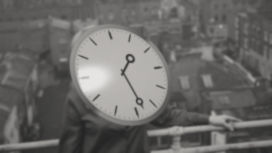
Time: h=1 m=28
